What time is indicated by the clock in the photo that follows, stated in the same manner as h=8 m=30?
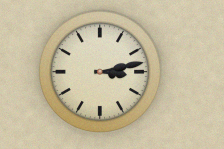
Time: h=3 m=13
